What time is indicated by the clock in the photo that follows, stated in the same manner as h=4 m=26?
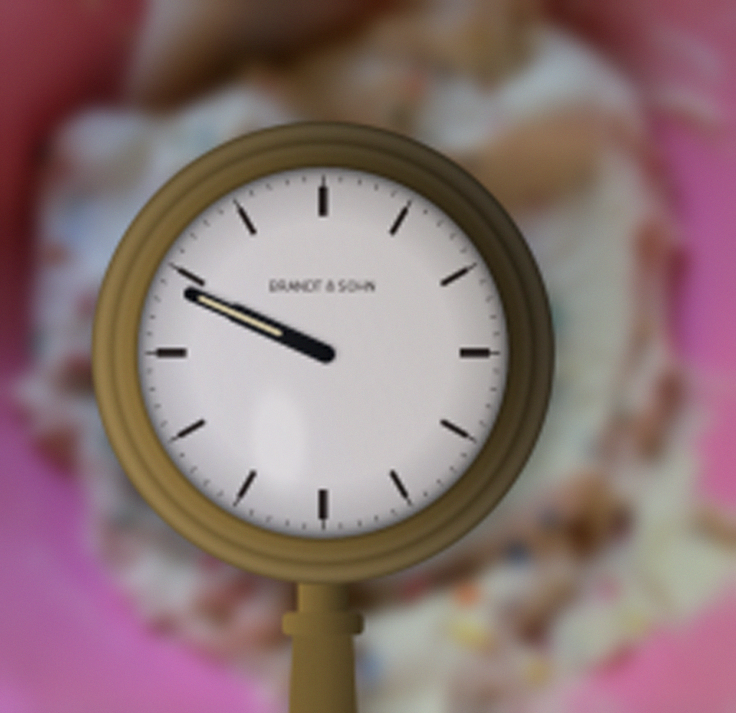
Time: h=9 m=49
